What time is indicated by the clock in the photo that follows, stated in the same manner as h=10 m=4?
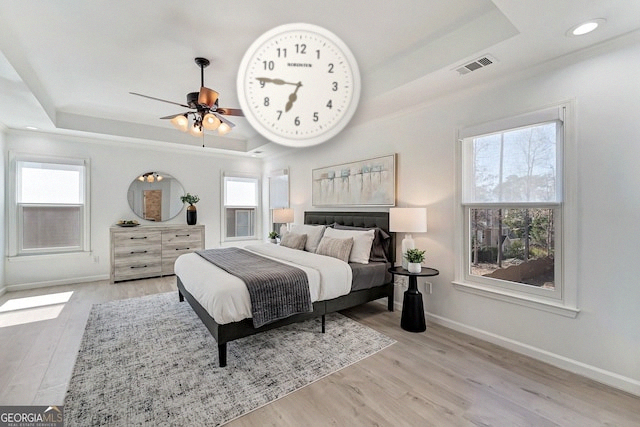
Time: h=6 m=46
